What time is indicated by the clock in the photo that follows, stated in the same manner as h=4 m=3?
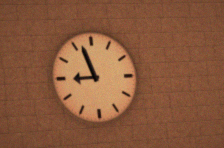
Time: h=8 m=57
